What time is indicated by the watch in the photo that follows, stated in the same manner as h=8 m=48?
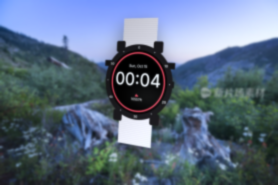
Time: h=0 m=4
